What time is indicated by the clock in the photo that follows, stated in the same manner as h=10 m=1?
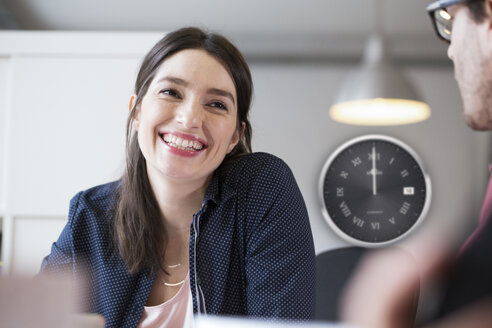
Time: h=12 m=0
